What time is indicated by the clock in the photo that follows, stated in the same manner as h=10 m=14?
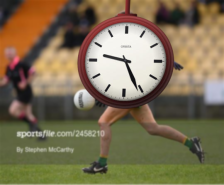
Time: h=9 m=26
